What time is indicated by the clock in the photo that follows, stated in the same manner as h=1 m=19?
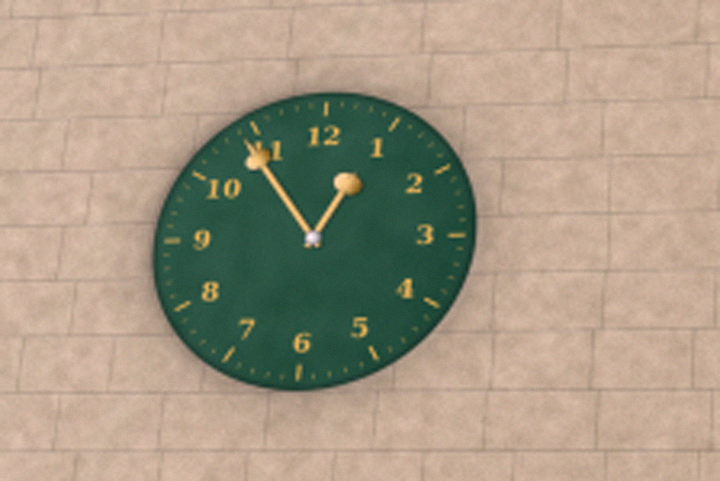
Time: h=12 m=54
